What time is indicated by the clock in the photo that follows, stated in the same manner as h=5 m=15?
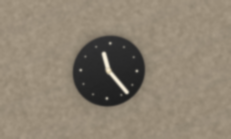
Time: h=11 m=23
